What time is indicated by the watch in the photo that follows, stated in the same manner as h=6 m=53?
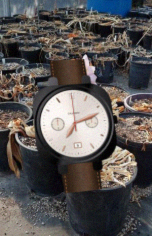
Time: h=7 m=12
